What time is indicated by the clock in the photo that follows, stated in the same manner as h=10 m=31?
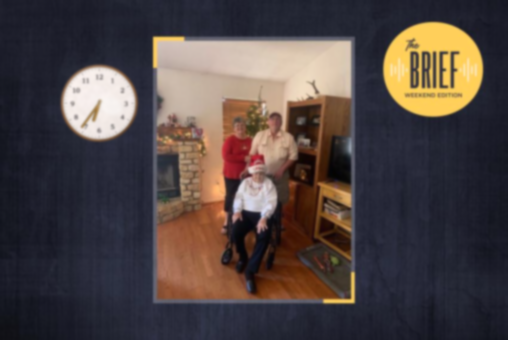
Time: h=6 m=36
